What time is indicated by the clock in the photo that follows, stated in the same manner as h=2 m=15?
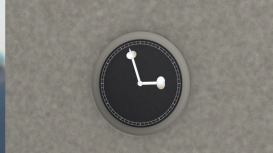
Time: h=2 m=57
